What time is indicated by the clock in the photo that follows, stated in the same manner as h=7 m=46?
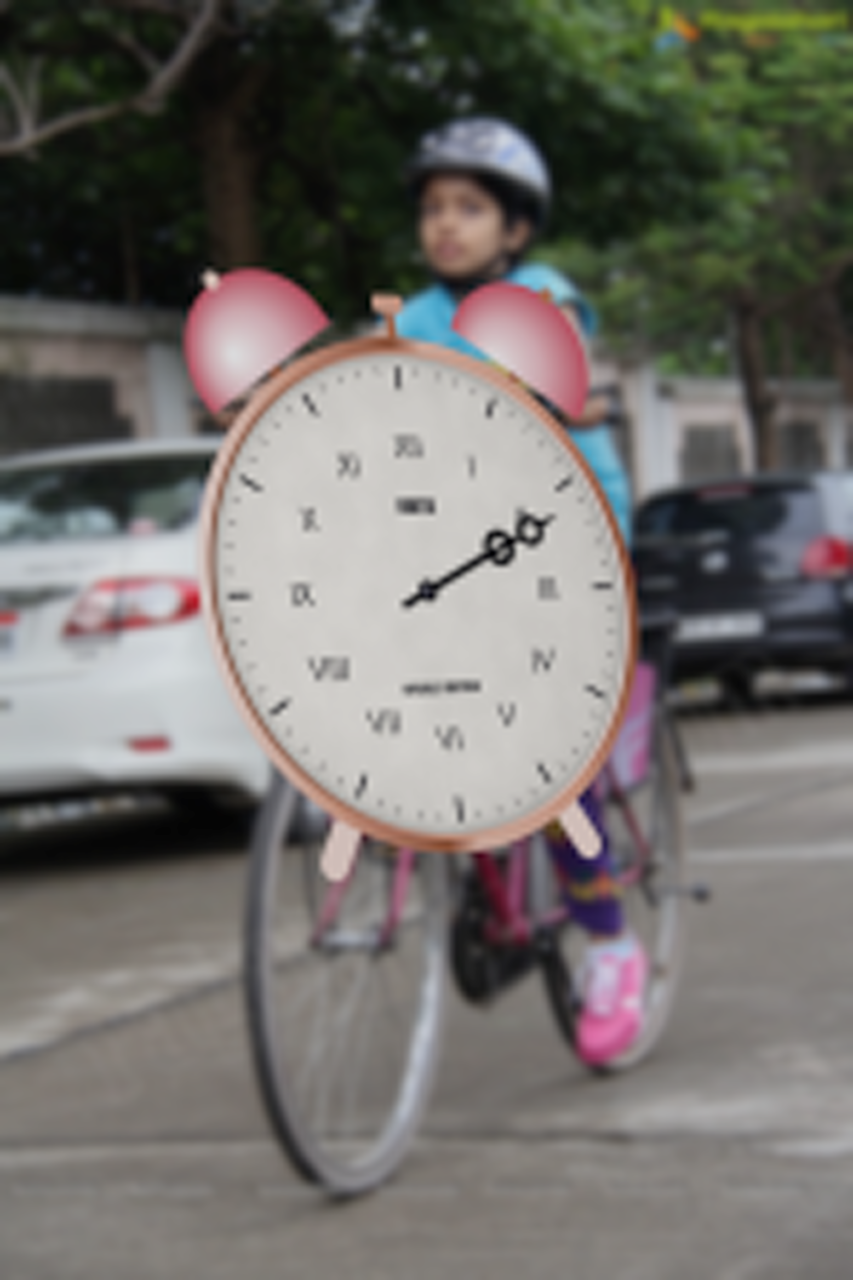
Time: h=2 m=11
